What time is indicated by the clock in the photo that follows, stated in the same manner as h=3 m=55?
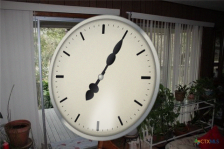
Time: h=7 m=5
